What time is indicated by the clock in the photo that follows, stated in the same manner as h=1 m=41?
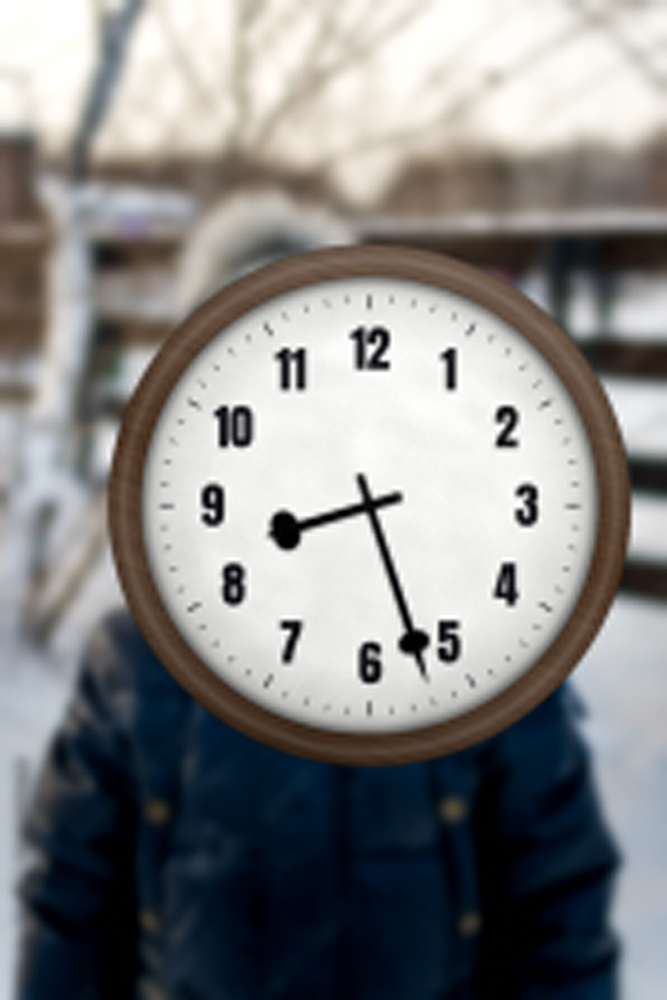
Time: h=8 m=27
